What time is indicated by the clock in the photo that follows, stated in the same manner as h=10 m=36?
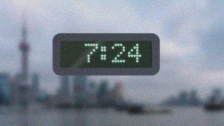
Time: h=7 m=24
